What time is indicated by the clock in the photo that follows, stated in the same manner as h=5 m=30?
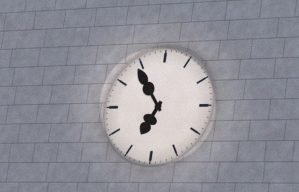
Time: h=6 m=54
